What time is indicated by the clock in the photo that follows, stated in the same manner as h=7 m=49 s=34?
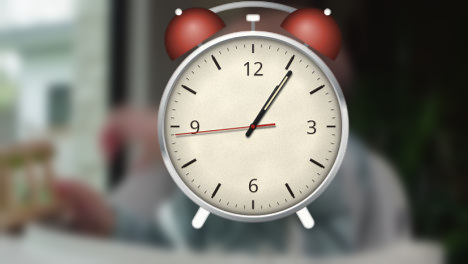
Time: h=1 m=5 s=44
